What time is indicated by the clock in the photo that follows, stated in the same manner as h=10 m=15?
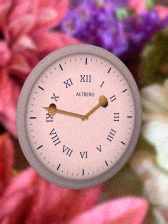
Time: h=1 m=47
